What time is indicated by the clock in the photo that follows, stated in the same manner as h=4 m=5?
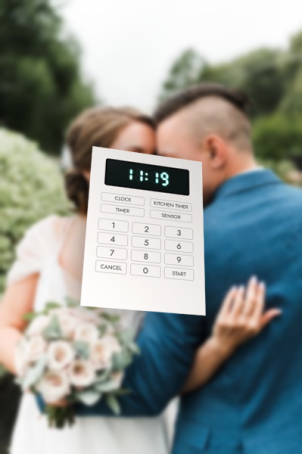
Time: h=11 m=19
